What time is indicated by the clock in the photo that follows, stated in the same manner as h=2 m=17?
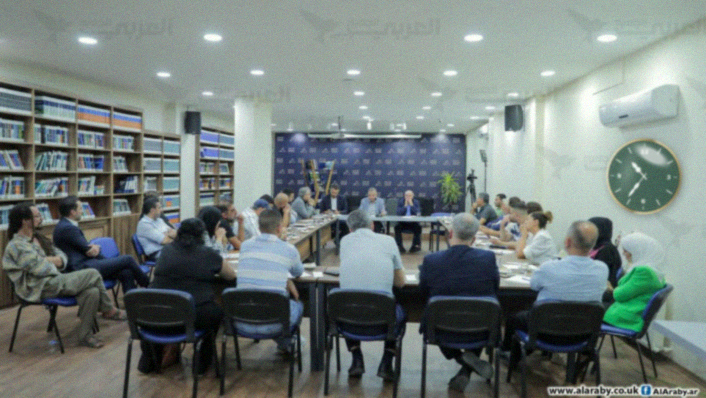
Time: h=10 m=36
